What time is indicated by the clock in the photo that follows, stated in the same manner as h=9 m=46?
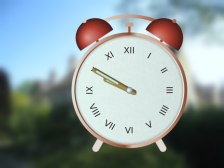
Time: h=9 m=50
